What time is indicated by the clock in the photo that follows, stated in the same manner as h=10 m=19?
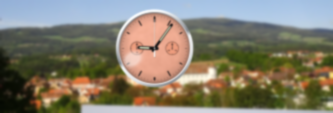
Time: h=9 m=6
